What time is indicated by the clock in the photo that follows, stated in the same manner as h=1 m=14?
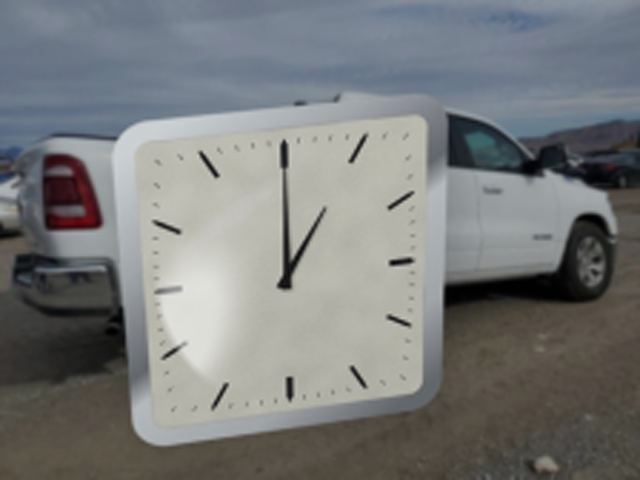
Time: h=1 m=0
